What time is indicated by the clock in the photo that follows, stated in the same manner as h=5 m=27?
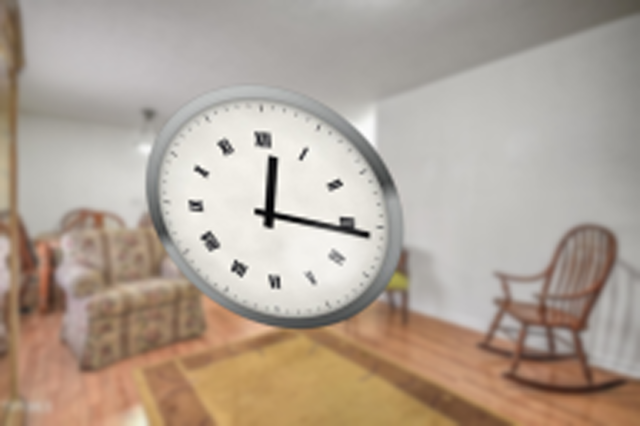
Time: h=12 m=16
